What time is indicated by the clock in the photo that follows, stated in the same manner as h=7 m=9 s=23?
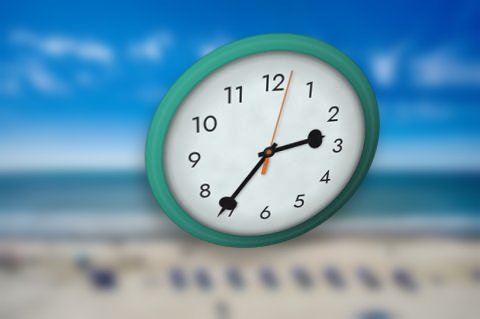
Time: h=2 m=36 s=2
